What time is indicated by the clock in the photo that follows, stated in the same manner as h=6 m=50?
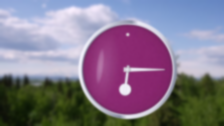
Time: h=6 m=15
